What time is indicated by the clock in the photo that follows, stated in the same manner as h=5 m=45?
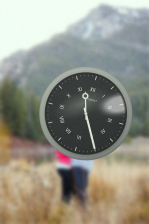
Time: h=11 m=25
